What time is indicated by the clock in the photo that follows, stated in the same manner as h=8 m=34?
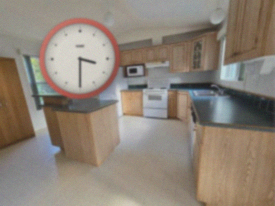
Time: h=3 m=30
